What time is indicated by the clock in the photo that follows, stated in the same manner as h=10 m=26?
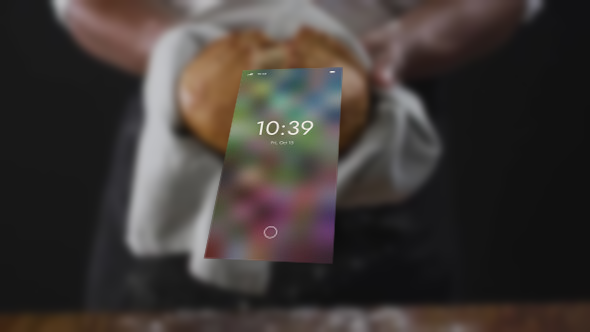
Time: h=10 m=39
